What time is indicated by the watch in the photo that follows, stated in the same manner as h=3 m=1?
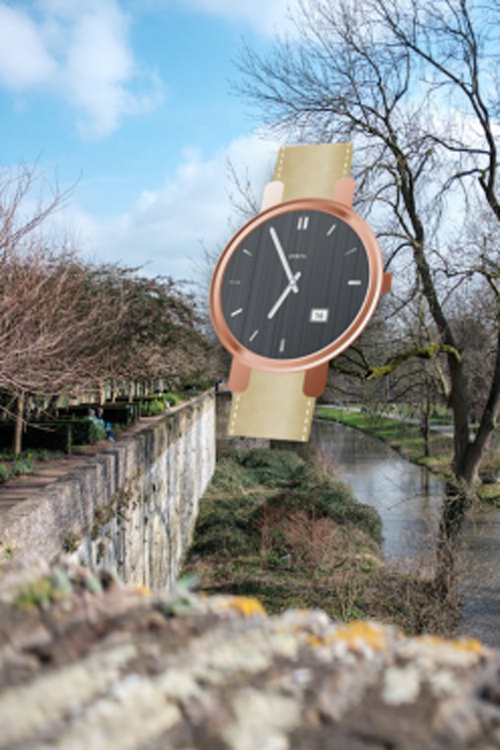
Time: h=6 m=55
